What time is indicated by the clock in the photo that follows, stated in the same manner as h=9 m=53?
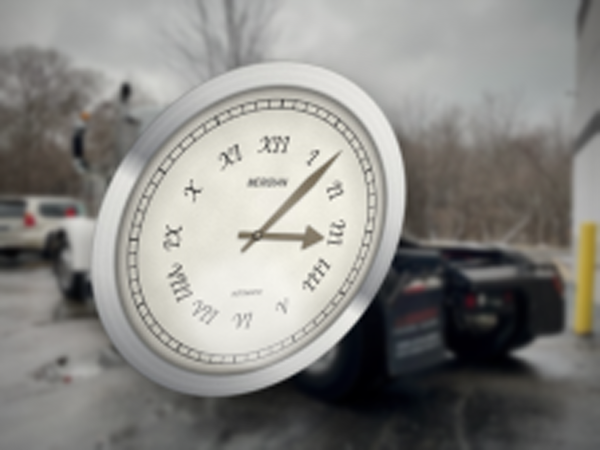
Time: h=3 m=7
